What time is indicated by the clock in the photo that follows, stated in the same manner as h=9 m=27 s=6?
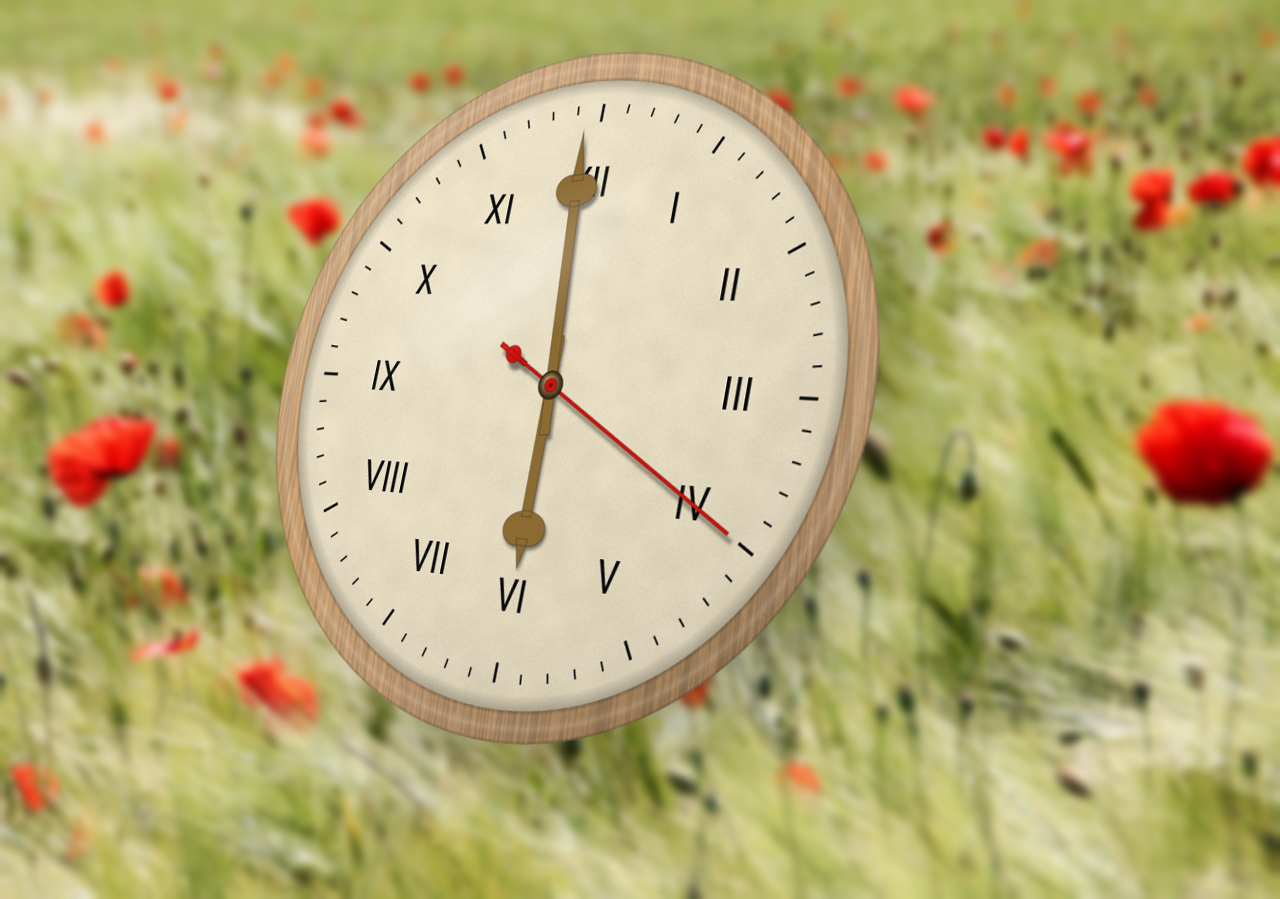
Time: h=5 m=59 s=20
